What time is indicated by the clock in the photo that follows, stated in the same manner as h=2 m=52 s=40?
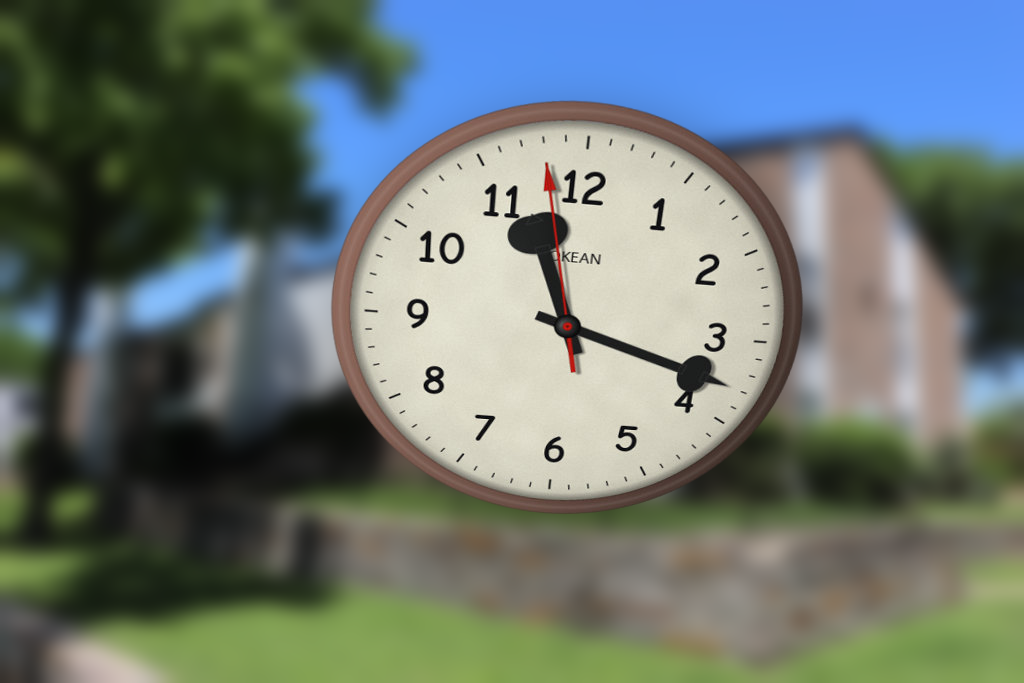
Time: h=11 m=17 s=58
